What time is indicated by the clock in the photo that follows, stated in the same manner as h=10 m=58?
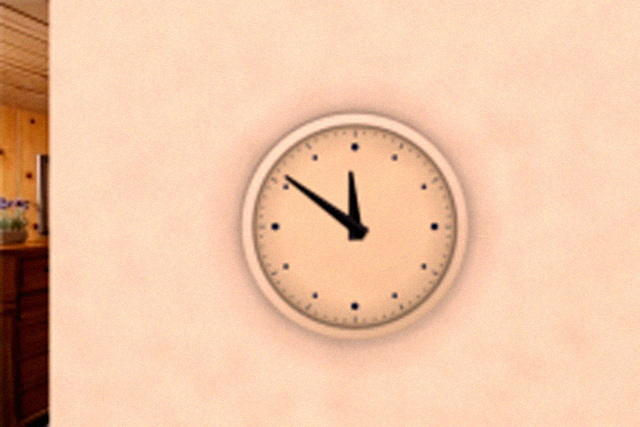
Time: h=11 m=51
